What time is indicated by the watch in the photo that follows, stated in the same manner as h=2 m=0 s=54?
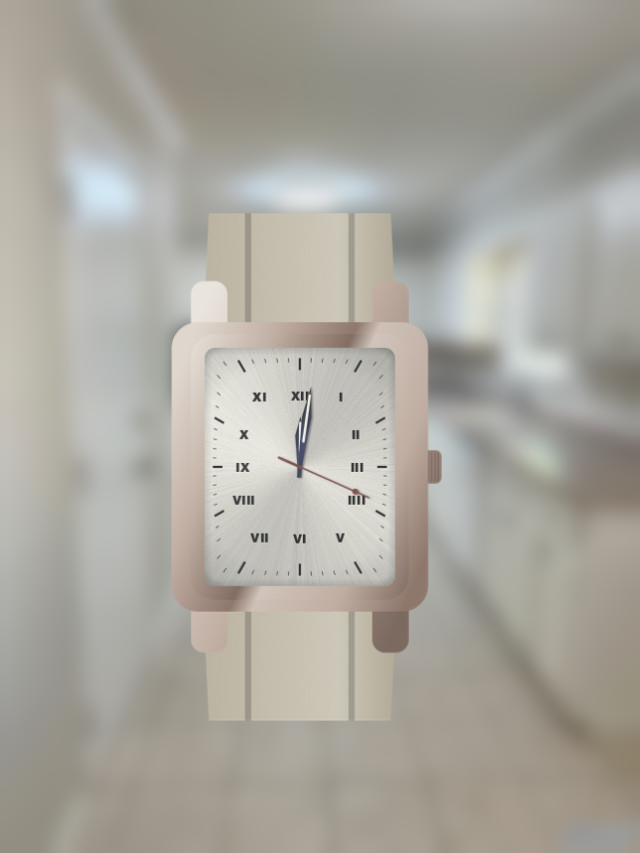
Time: h=12 m=1 s=19
